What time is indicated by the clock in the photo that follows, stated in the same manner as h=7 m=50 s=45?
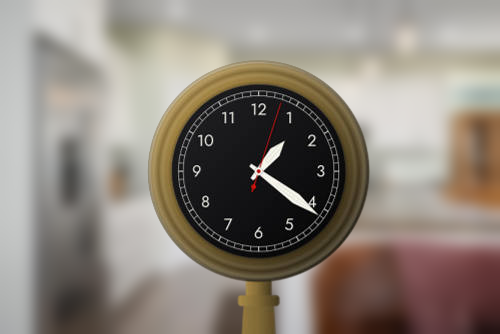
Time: h=1 m=21 s=3
